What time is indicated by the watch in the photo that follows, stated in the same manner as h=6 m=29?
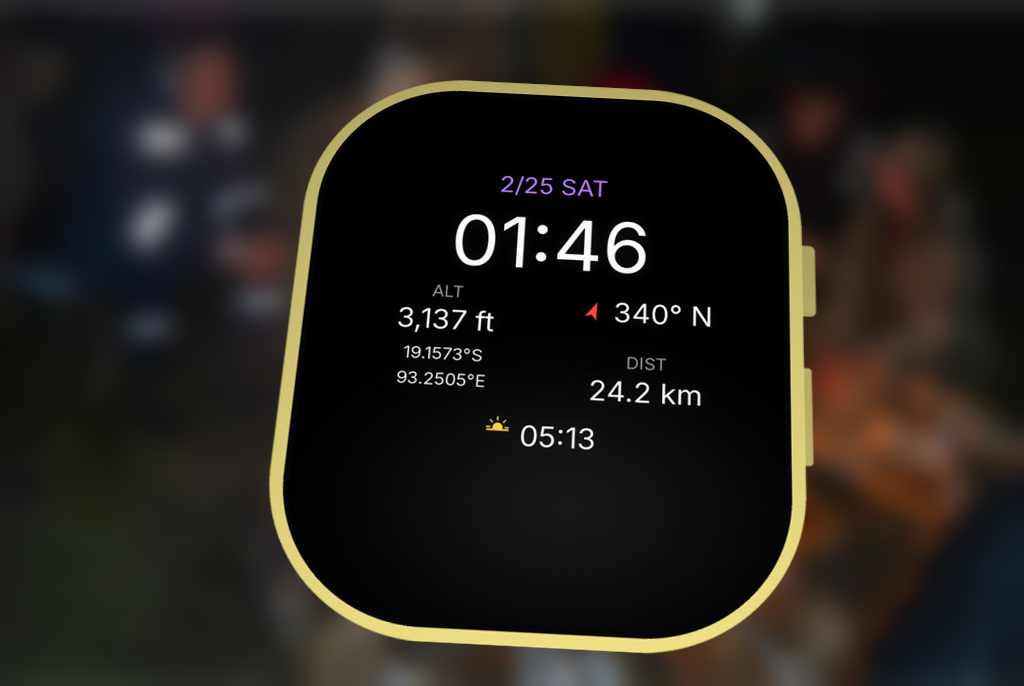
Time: h=1 m=46
